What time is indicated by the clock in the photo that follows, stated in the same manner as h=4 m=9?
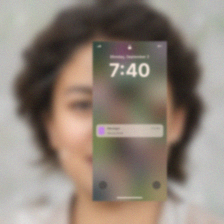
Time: h=7 m=40
